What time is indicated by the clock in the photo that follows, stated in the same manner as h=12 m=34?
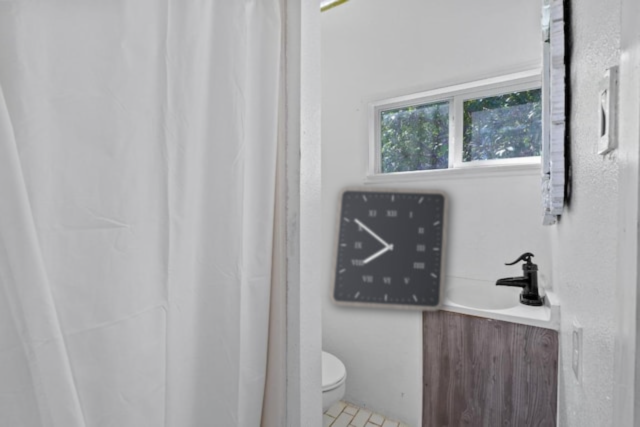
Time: h=7 m=51
